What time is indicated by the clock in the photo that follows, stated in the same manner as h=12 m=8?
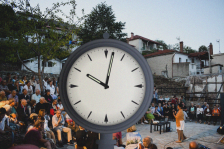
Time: h=10 m=2
